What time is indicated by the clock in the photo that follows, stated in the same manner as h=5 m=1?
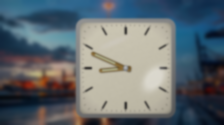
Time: h=8 m=49
